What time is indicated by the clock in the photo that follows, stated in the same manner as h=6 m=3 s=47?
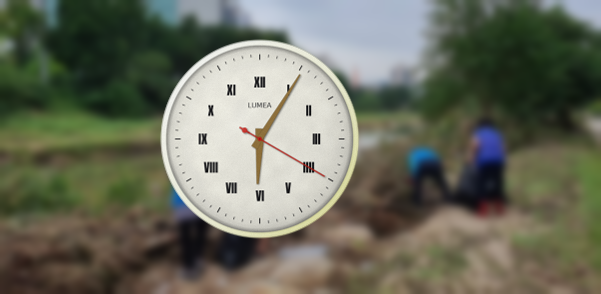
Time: h=6 m=5 s=20
